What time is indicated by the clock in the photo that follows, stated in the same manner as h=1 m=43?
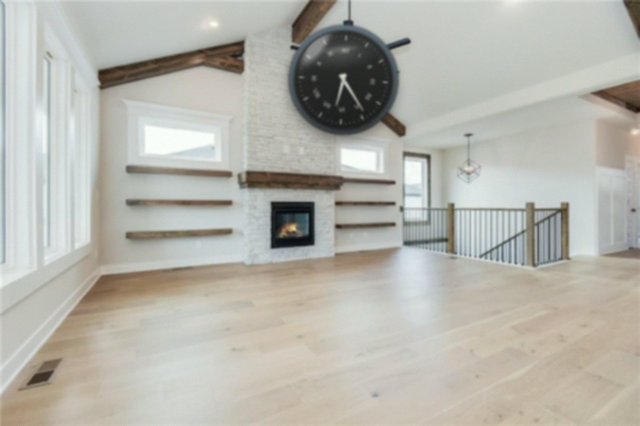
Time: h=6 m=24
